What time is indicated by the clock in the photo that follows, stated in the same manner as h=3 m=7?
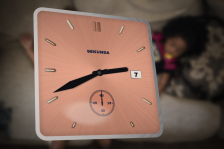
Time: h=2 m=41
